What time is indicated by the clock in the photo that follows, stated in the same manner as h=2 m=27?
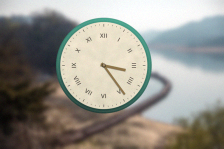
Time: h=3 m=24
